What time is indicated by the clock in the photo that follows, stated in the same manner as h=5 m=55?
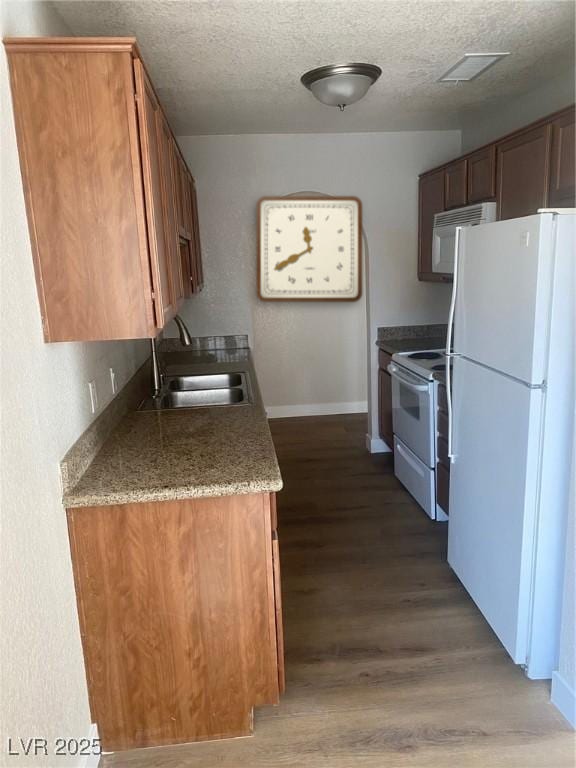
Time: h=11 m=40
